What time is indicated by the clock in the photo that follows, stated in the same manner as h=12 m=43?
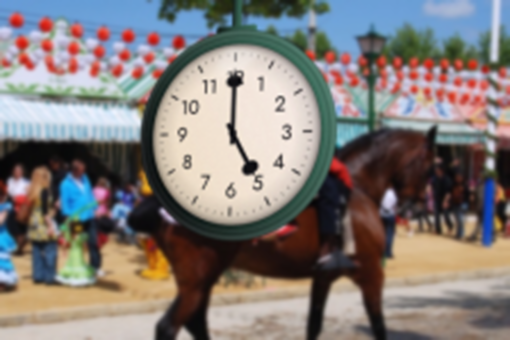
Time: h=5 m=0
